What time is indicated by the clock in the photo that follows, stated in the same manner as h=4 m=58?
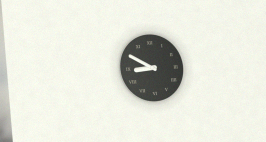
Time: h=8 m=50
